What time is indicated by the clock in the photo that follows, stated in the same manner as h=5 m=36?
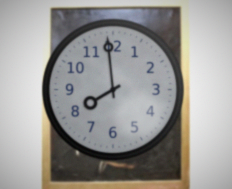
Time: h=7 m=59
